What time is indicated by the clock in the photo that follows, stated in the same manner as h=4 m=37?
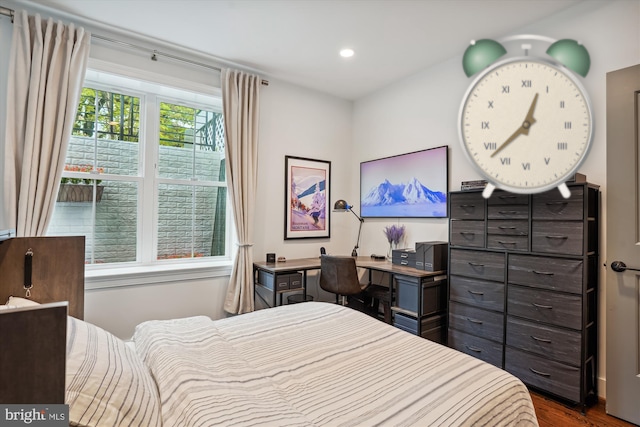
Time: h=12 m=38
